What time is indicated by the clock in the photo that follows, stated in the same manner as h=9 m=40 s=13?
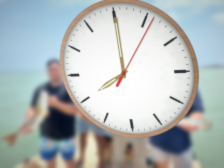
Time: h=8 m=0 s=6
